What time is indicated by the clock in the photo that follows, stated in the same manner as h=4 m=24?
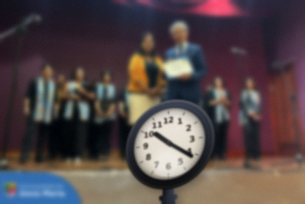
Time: h=10 m=21
